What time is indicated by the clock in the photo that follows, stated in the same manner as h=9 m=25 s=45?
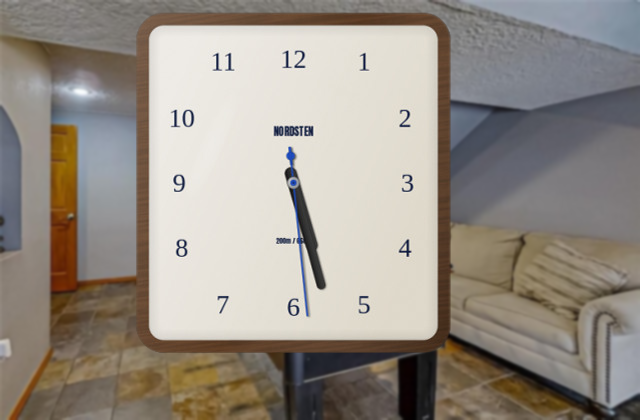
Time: h=5 m=27 s=29
